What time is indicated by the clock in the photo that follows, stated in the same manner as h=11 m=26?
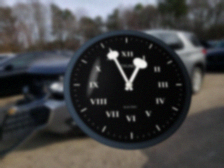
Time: h=12 m=56
